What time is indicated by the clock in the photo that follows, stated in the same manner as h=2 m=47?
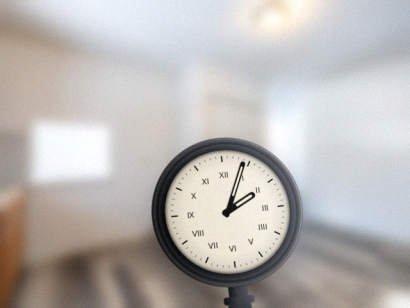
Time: h=2 m=4
